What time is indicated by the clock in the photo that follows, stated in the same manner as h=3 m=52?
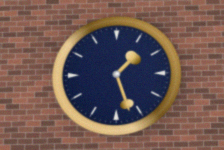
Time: h=1 m=27
